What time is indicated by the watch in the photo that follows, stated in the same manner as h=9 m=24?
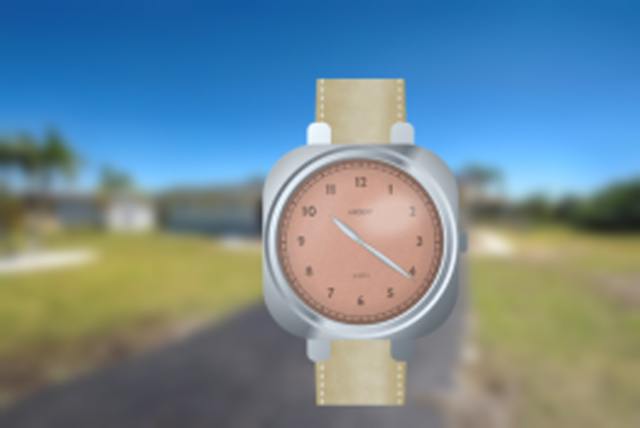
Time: h=10 m=21
